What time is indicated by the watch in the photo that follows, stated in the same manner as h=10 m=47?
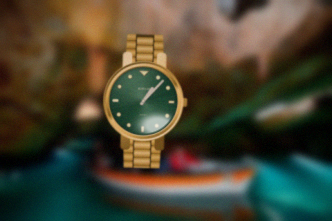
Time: h=1 m=7
